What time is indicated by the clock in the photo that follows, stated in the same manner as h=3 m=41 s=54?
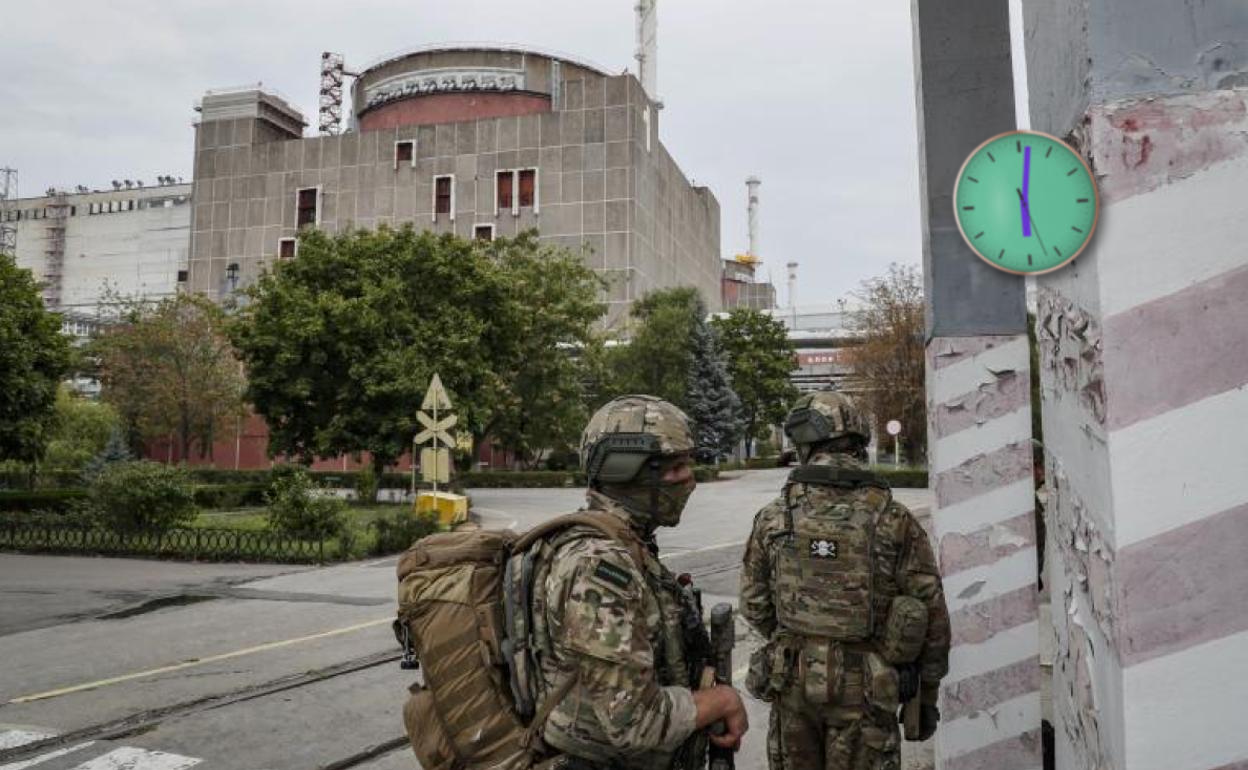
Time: h=6 m=1 s=27
